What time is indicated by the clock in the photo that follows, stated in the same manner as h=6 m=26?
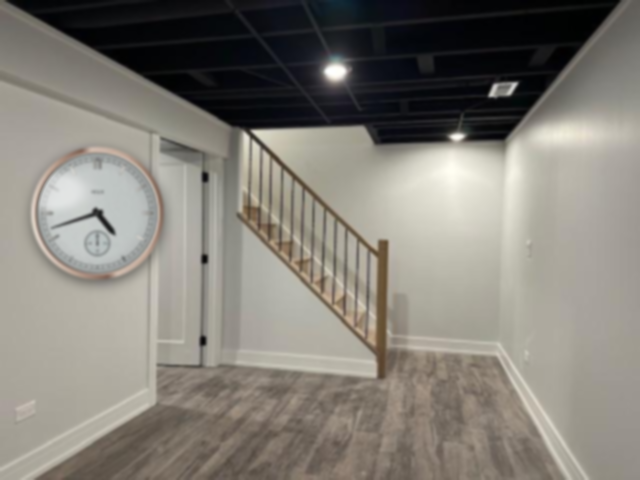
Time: h=4 m=42
